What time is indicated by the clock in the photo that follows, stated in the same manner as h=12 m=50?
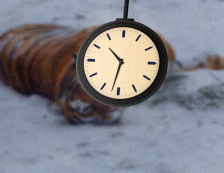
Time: h=10 m=32
